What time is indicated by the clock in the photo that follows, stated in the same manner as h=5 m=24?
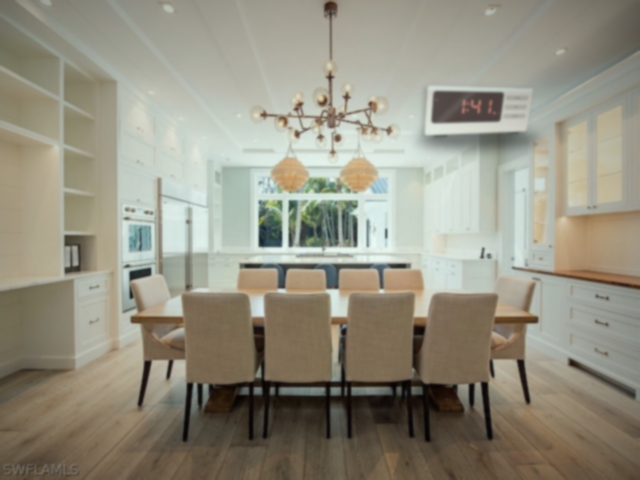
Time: h=1 m=41
